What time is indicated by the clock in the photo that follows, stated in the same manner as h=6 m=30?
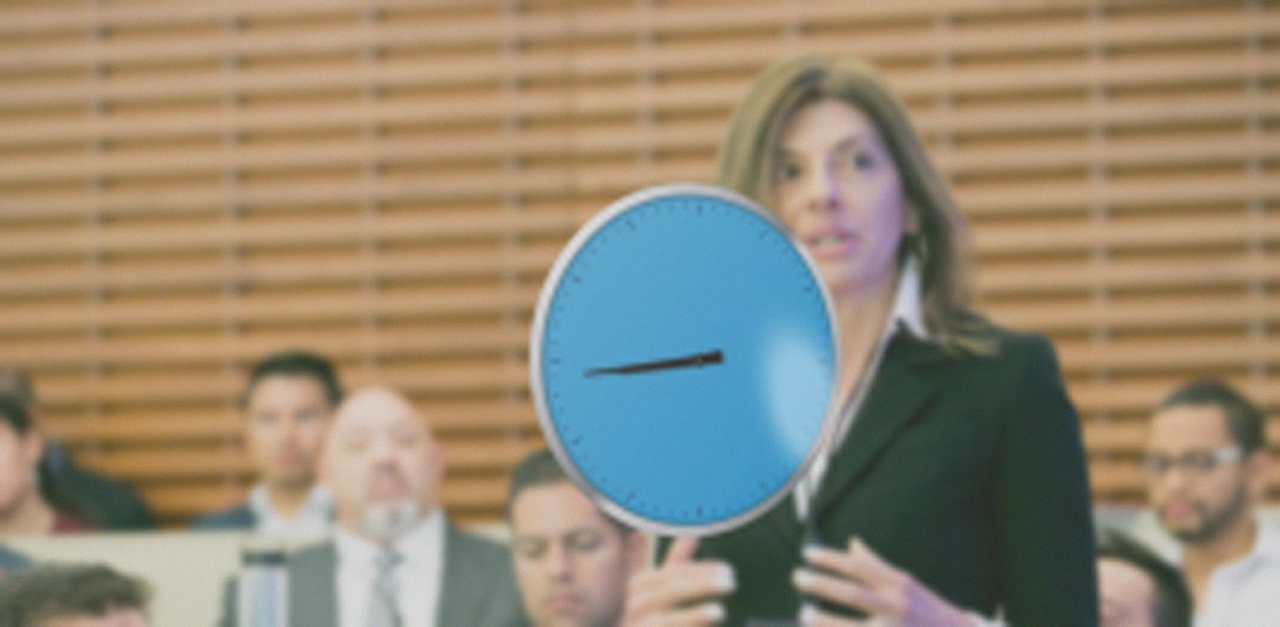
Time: h=8 m=44
